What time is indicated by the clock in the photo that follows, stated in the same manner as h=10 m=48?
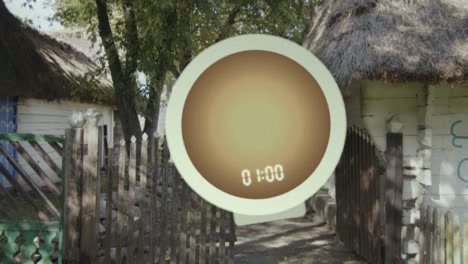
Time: h=1 m=0
